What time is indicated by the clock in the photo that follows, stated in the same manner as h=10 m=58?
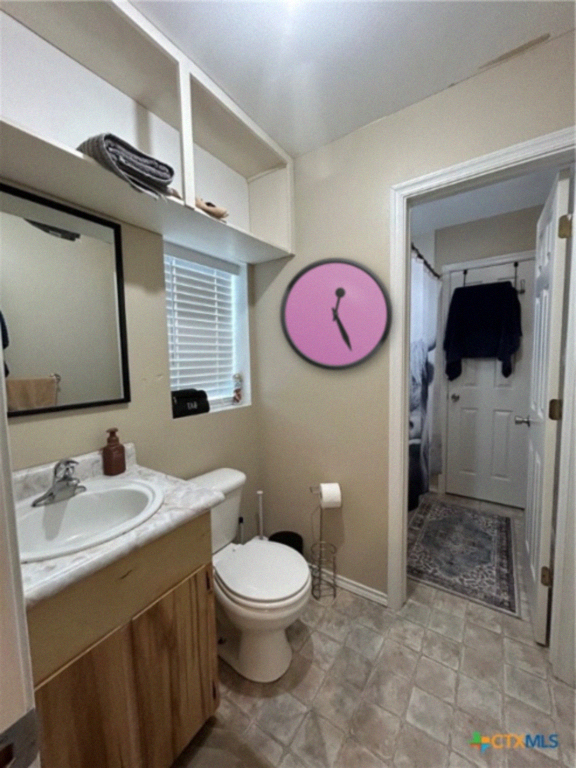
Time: h=12 m=26
